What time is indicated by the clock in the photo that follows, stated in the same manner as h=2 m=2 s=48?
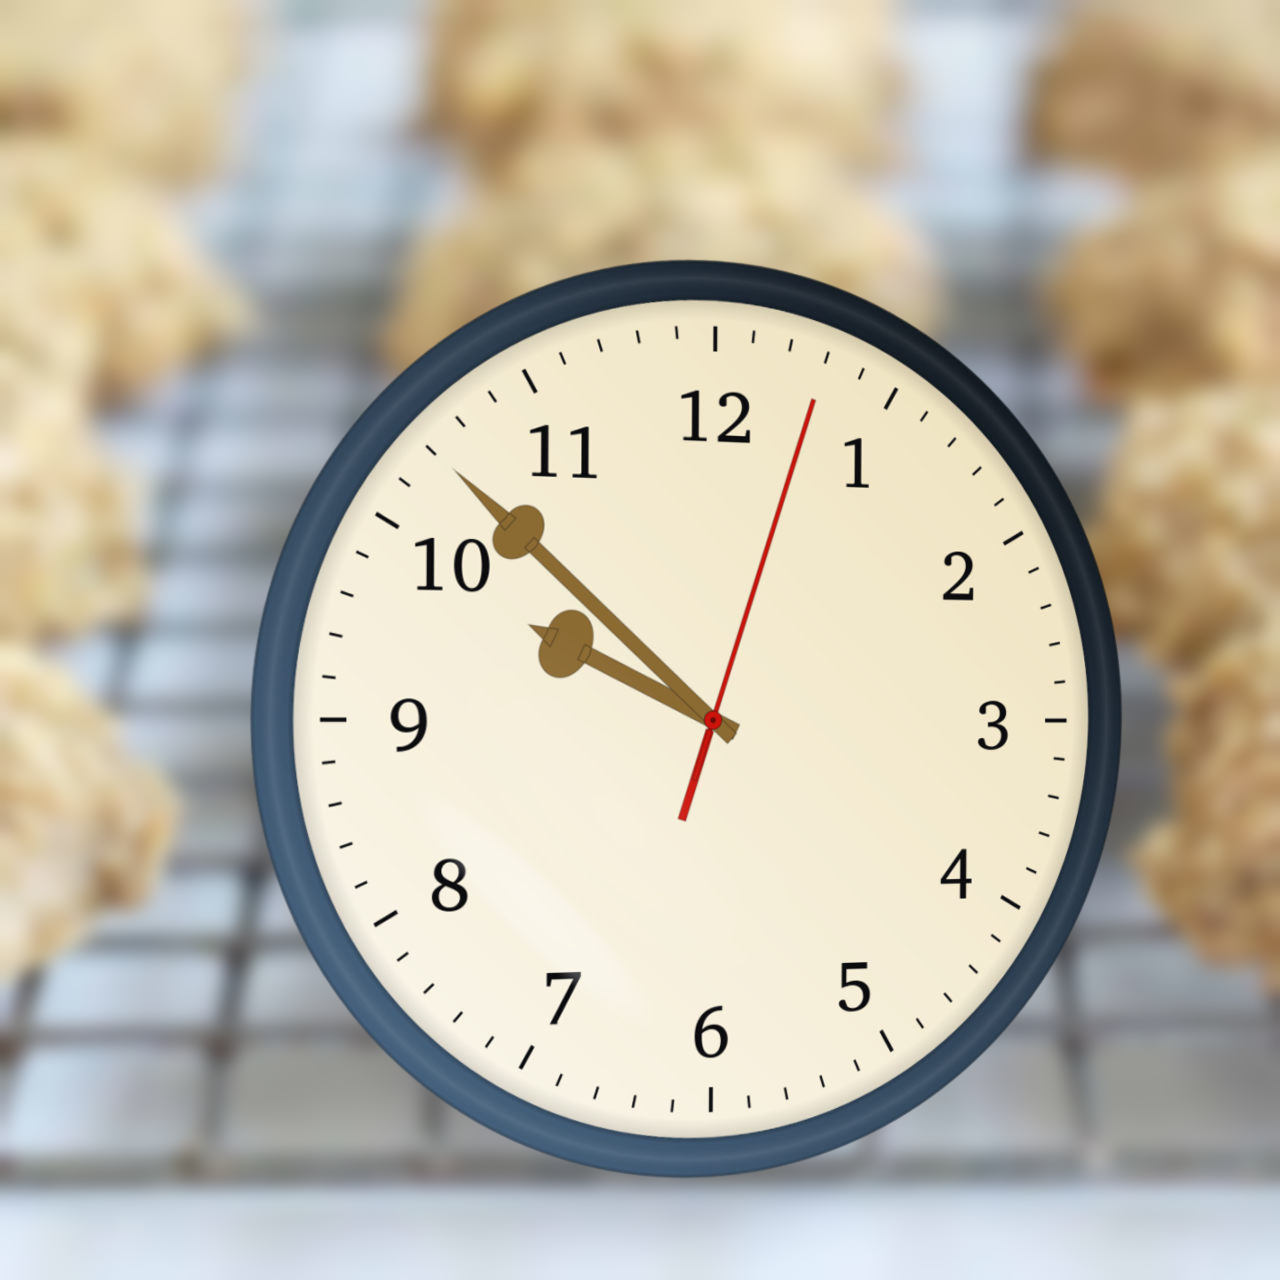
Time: h=9 m=52 s=3
